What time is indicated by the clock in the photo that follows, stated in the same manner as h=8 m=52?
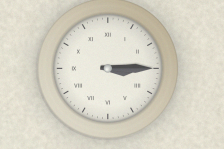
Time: h=3 m=15
